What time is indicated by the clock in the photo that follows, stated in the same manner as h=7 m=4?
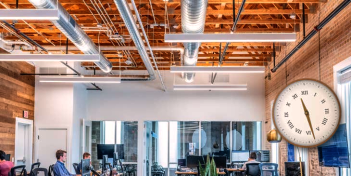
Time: h=11 m=28
